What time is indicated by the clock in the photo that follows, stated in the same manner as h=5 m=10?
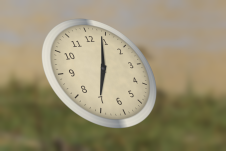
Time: h=7 m=4
